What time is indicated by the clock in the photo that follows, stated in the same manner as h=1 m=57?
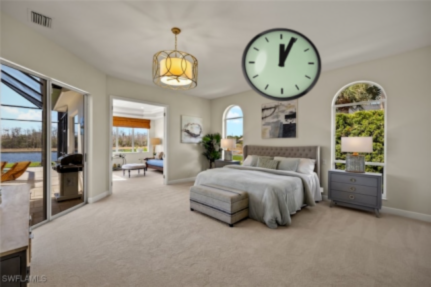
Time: h=12 m=4
